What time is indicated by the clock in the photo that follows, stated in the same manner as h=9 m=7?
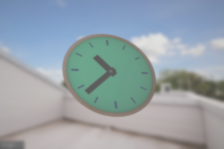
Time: h=10 m=38
